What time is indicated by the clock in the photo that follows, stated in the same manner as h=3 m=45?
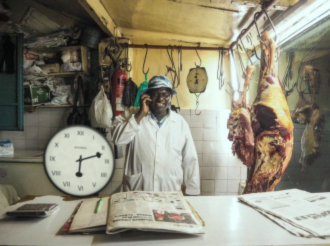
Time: h=6 m=12
